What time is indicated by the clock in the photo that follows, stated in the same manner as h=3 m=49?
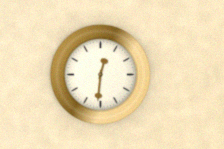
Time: h=12 m=31
